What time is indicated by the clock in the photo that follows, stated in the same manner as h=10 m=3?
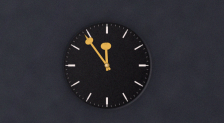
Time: h=11 m=54
